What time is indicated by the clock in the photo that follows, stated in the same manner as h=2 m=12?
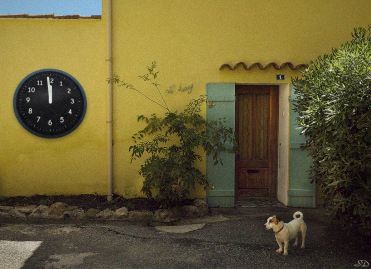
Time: h=11 m=59
